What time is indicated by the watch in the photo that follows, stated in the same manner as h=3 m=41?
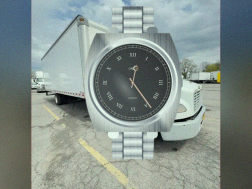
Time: h=12 m=24
